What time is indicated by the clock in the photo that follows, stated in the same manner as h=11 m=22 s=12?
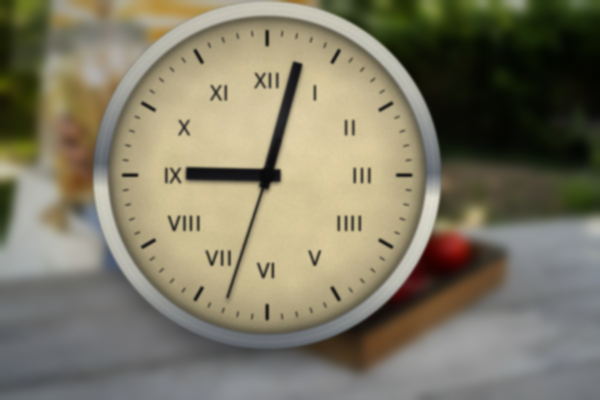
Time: h=9 m=2 s=33
